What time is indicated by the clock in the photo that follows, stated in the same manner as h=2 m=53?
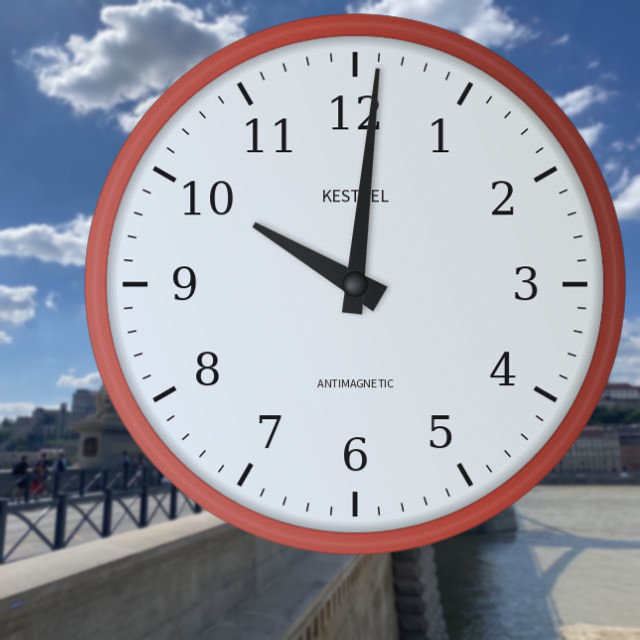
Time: h=10 m=1
